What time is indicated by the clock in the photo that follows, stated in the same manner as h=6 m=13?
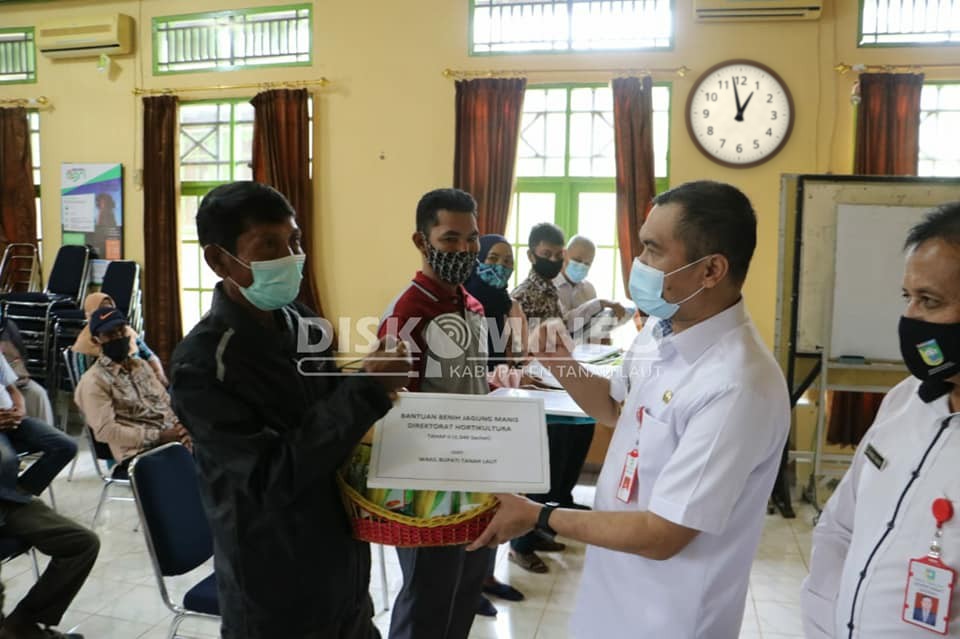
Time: h=12 m=58
